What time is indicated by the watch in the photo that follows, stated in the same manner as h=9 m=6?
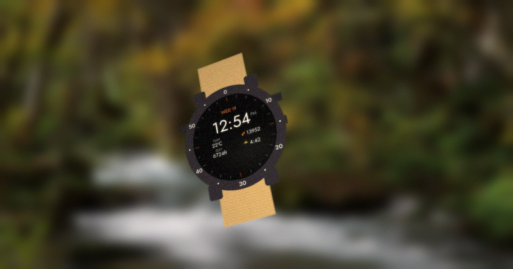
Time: h=12 m=54
